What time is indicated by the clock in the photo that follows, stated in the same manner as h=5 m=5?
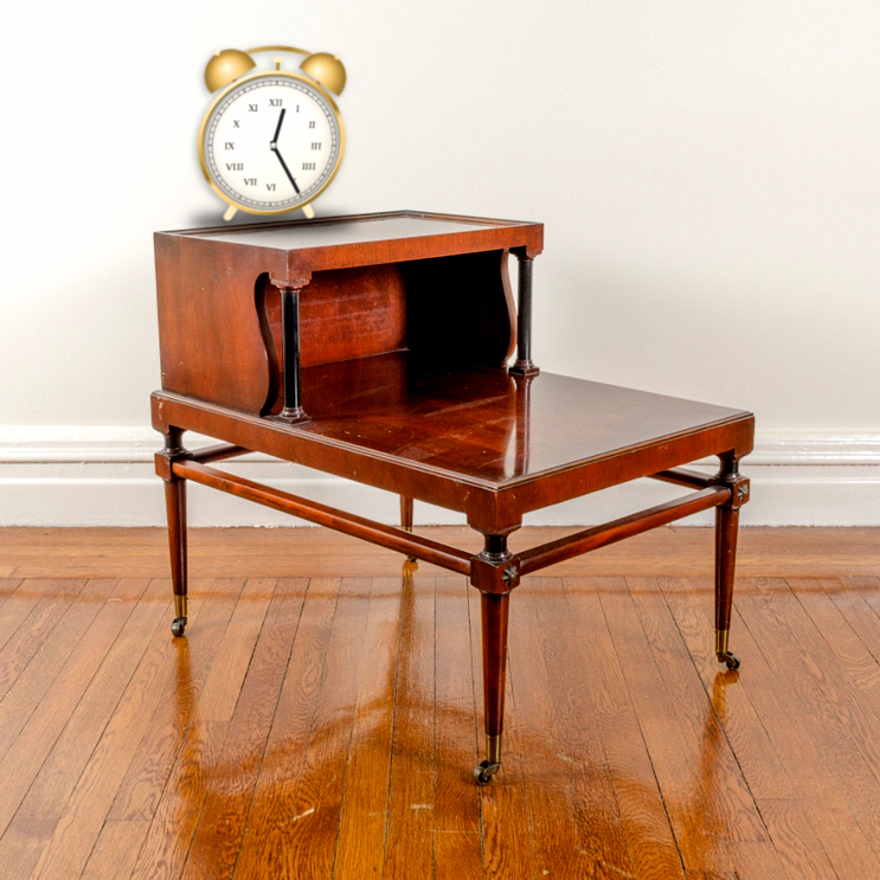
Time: h=12 m=25
